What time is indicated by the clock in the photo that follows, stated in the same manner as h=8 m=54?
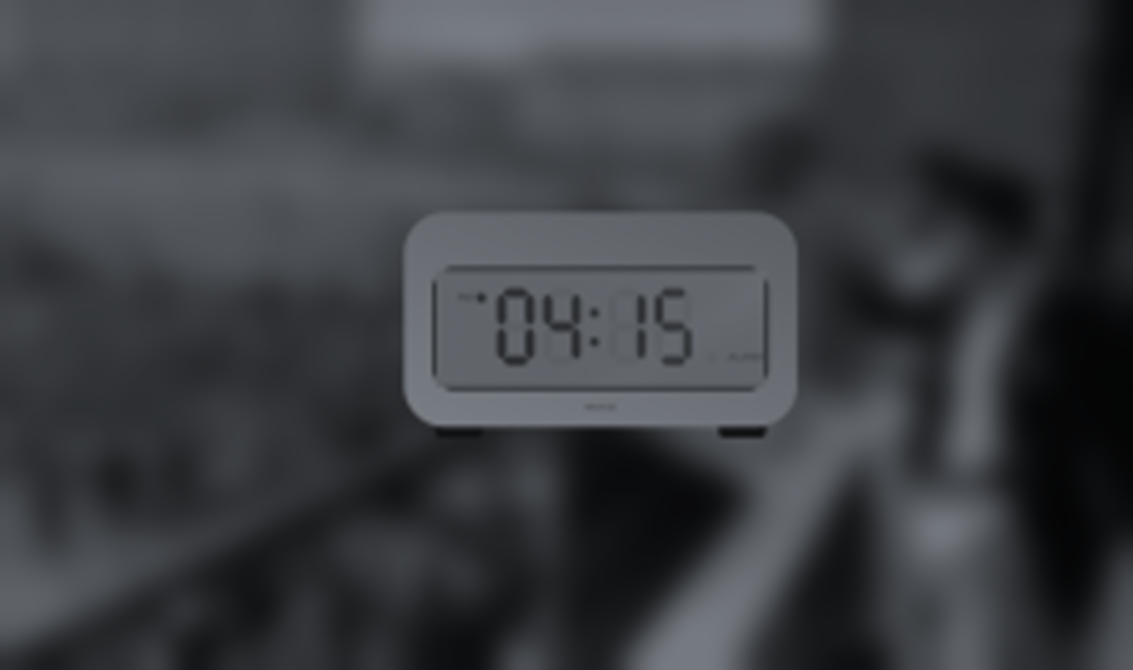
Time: h=4 m=15
